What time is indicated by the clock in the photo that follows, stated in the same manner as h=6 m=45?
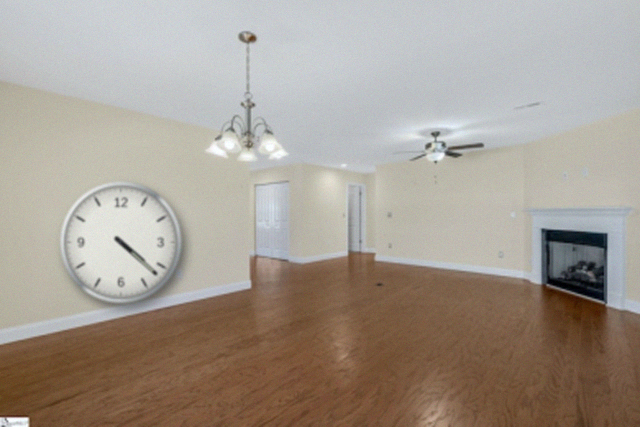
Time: h=4 m=22
